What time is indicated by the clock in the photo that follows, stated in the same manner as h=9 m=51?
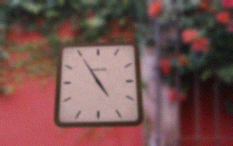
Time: h=4 m=55
